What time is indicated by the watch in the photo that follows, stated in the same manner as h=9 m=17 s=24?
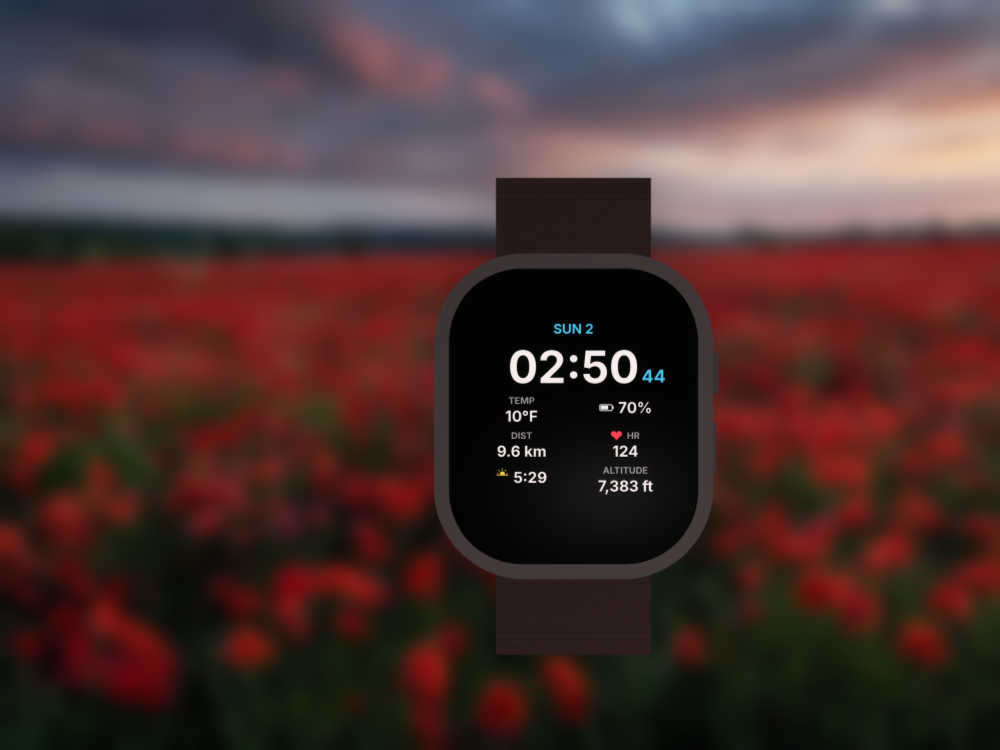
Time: h=2 m=50 s=44
